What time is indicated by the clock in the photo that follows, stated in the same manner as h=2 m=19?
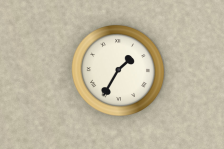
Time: h=1 m=35
